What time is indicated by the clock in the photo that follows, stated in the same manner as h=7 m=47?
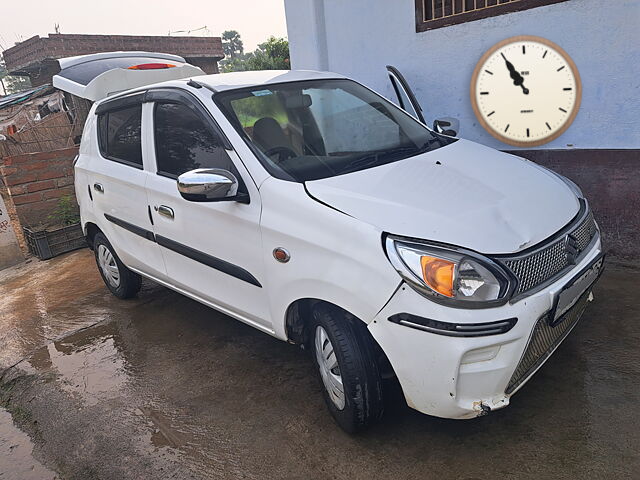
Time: h=10 m=55
